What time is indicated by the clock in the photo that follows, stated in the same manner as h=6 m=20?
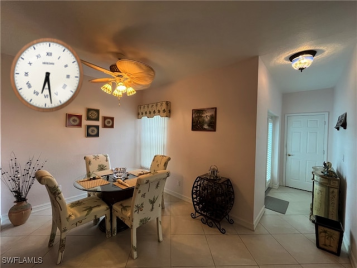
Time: h=6 m=28
